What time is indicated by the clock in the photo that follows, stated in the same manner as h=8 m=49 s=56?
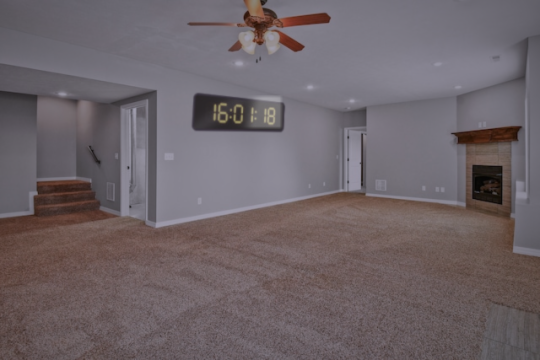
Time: h=16 m=1 s=18
